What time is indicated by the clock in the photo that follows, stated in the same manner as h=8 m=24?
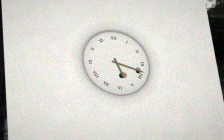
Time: h=5 m=18
